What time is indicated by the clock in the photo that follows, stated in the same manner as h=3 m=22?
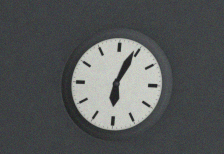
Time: h=6 m=4
